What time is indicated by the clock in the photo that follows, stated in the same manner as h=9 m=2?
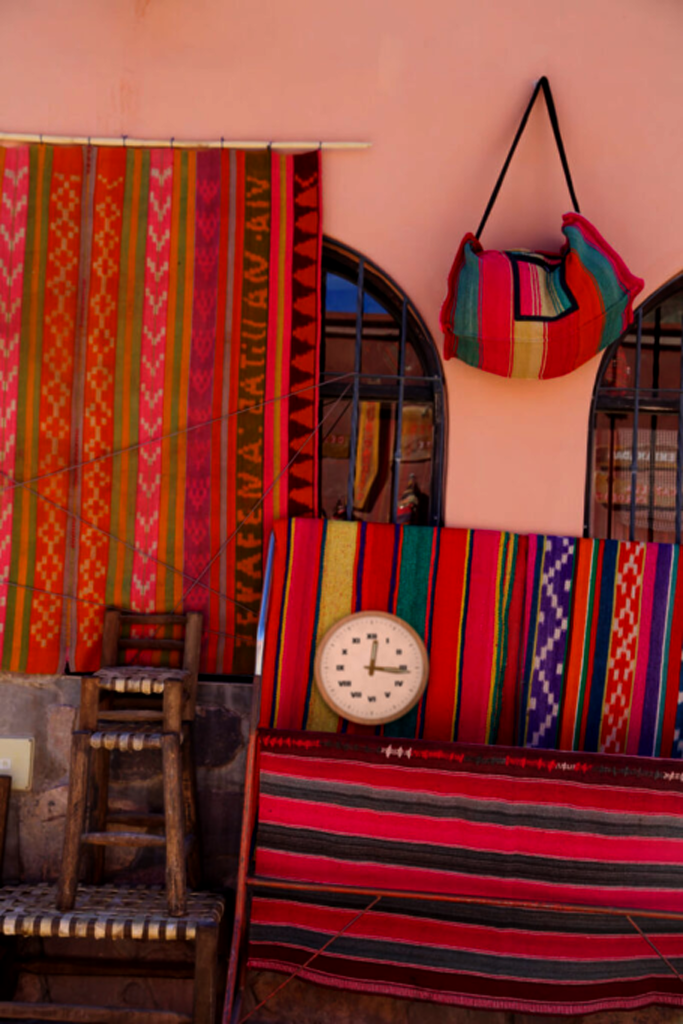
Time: h=12 m=16
